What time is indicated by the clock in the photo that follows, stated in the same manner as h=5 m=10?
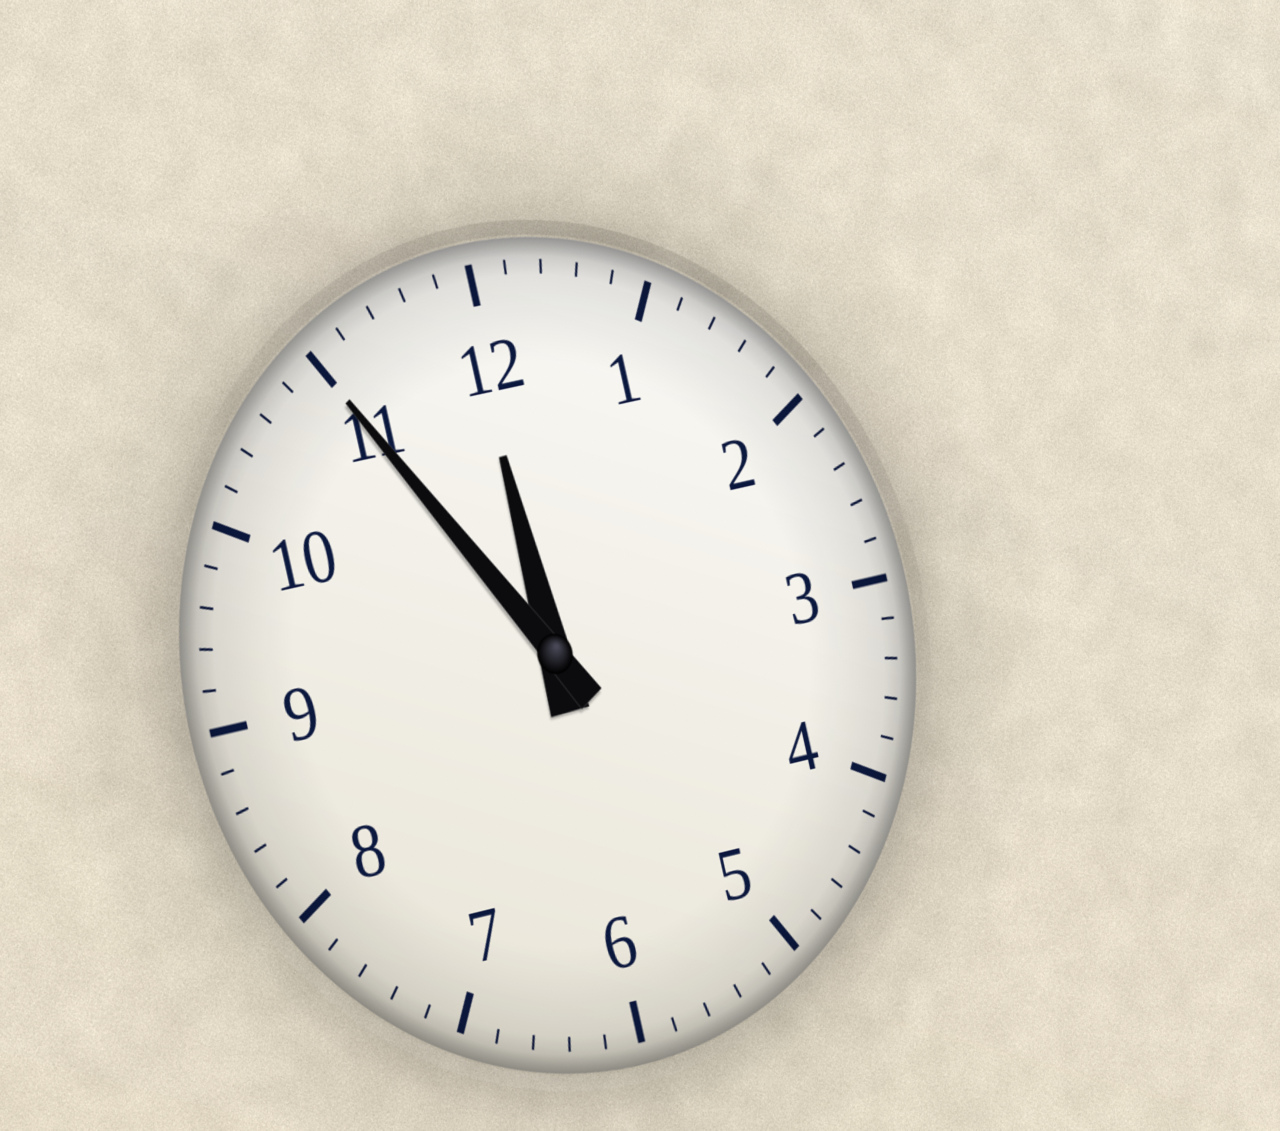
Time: h=11 m=55
